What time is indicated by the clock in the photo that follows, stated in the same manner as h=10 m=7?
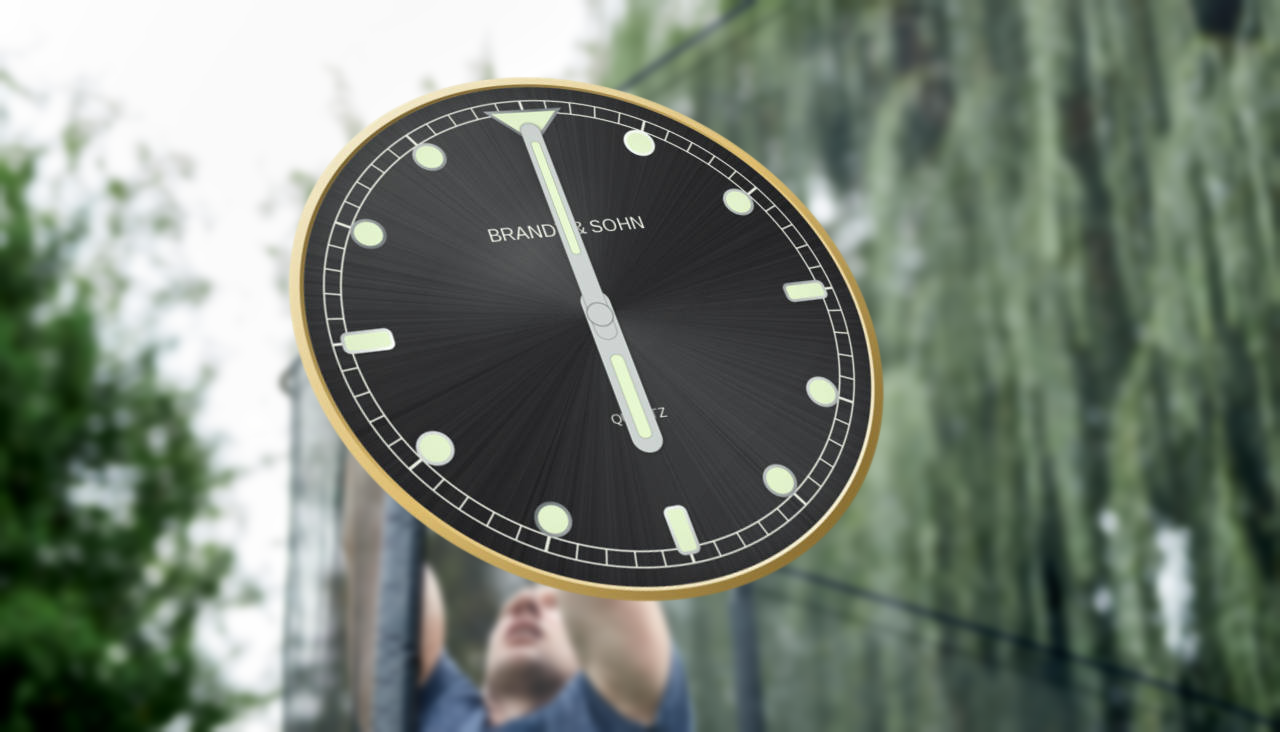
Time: h=6 m=0
